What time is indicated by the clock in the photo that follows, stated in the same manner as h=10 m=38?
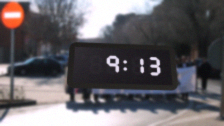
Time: h=9 m=13
